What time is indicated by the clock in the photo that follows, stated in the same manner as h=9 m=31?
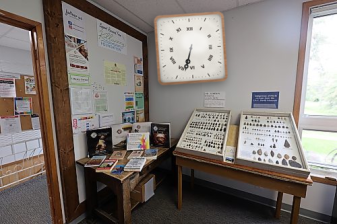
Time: h=6 m=33
